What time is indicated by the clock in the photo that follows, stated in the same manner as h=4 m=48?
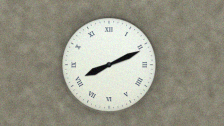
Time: h=8 m=11
